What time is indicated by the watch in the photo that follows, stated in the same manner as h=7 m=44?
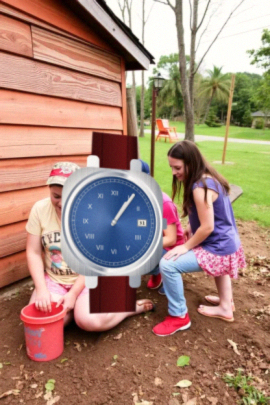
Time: h=1 m=6
